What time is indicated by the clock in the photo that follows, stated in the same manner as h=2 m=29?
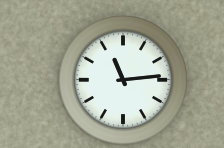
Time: h=11 m=14
